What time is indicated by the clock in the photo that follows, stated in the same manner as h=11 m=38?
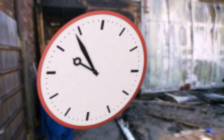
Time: h=9 m=54
